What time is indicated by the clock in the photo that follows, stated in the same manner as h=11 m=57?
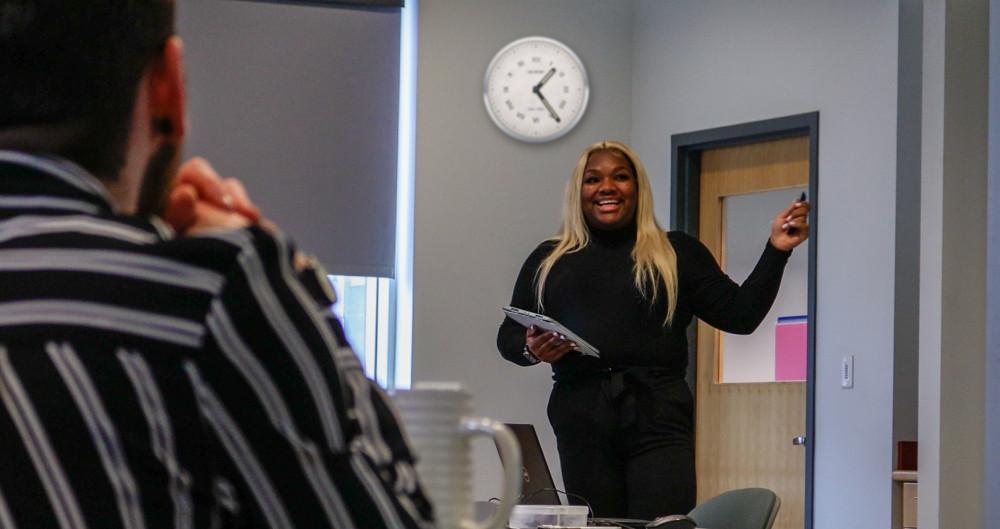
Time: h=1 m=24
